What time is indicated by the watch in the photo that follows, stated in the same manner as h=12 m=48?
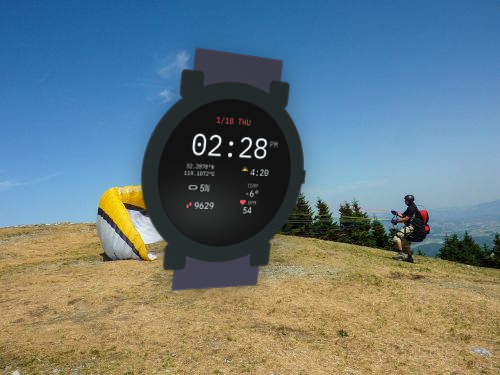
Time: h=2 m=28
